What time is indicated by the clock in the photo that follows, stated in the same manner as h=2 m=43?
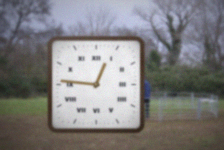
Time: h=12 m=46
